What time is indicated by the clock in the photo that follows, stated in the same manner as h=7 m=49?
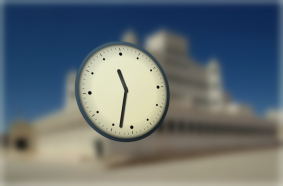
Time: h=11 m=33
